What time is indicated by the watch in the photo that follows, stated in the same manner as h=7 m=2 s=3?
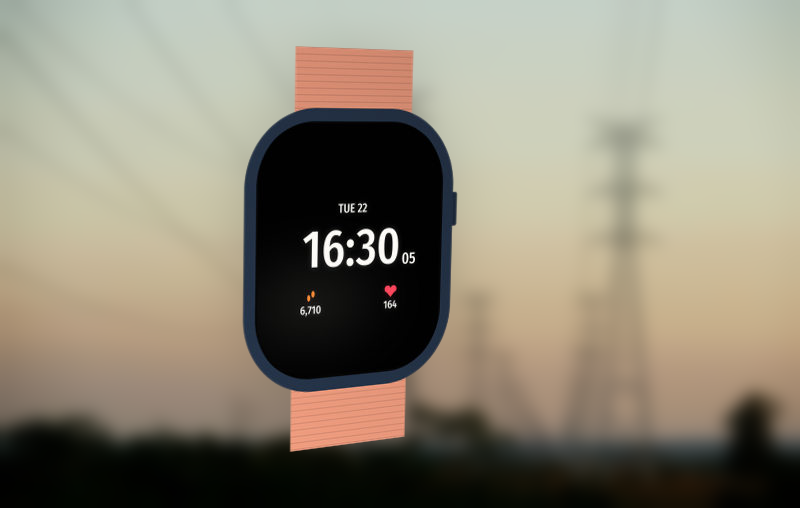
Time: h=16 m=30 s=5
